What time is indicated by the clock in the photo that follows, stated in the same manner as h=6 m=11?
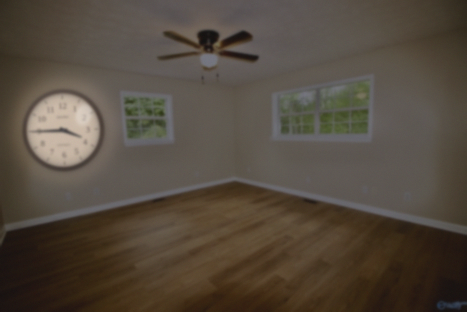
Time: h=3 m=45
